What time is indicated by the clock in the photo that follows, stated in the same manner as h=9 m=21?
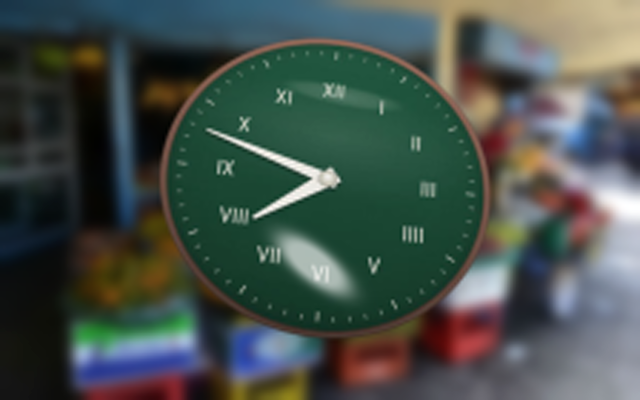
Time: h=7 m=48
